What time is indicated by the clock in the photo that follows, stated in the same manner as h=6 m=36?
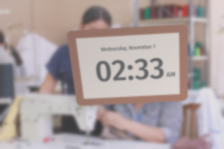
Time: h=2 m=33
